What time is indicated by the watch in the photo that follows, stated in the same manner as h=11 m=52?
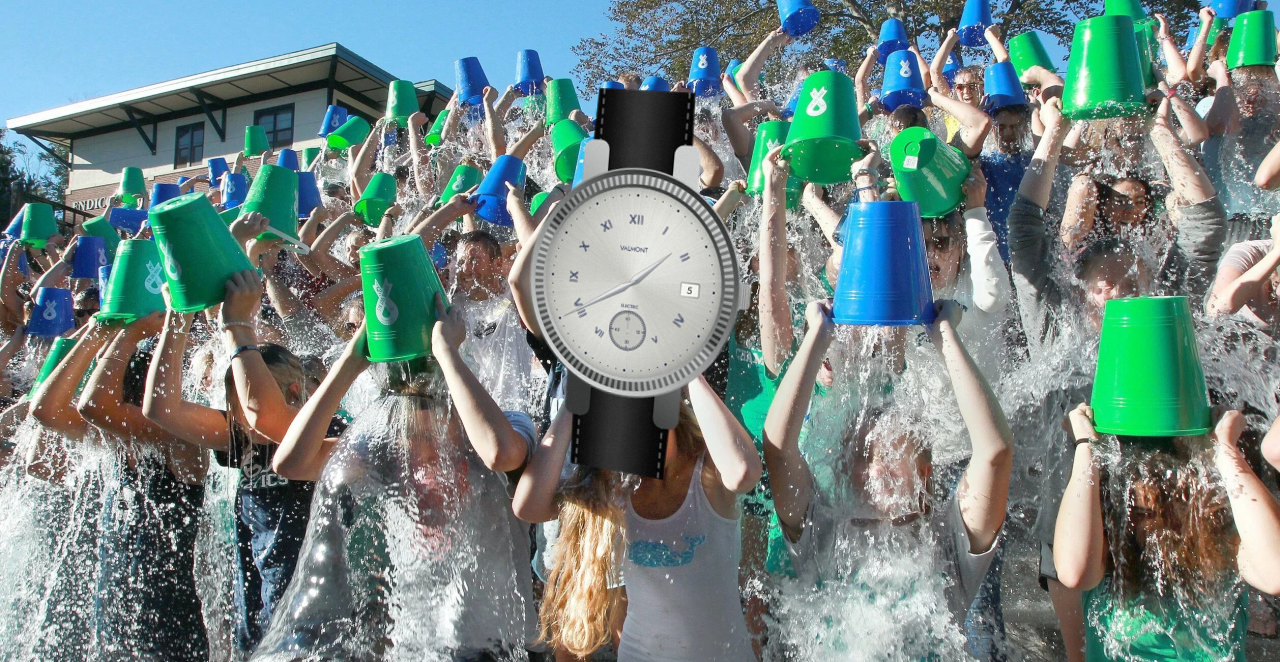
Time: h=1 m=40
